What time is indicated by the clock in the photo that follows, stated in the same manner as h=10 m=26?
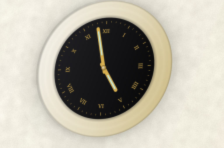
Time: h=4 m=58
